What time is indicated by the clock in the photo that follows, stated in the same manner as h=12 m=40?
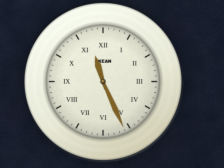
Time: h=11 m=26
